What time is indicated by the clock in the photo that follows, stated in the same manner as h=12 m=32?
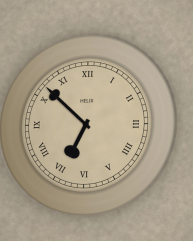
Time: h=6 m=52
